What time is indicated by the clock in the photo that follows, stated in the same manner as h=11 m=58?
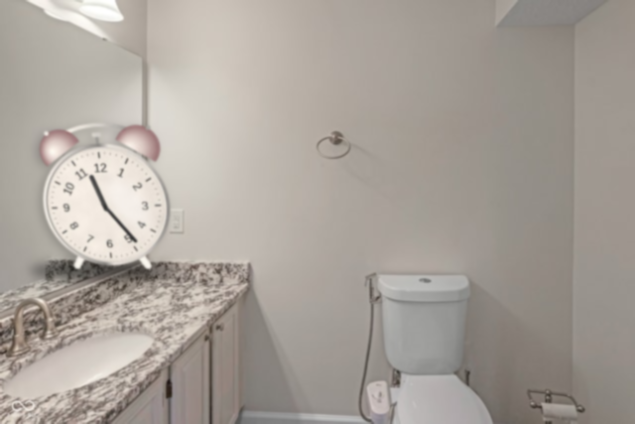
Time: h=11 m=24
